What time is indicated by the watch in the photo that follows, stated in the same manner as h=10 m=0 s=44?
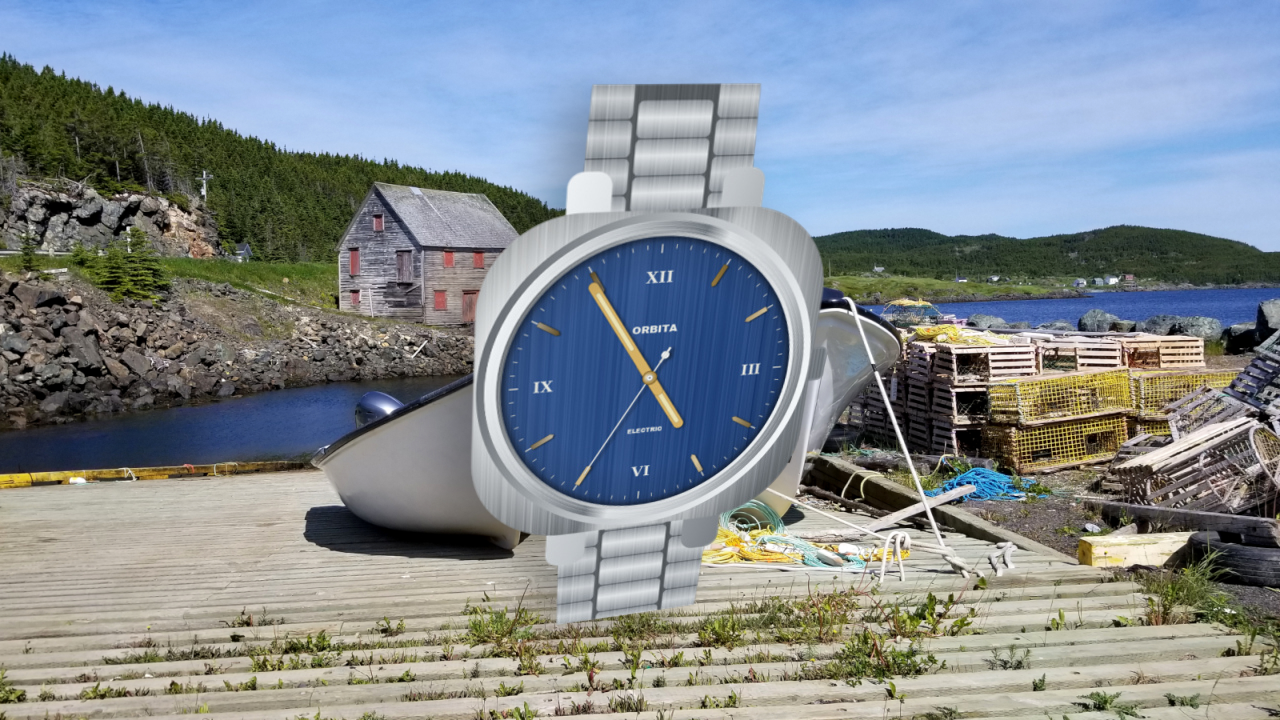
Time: h=4 m=54 s=35
